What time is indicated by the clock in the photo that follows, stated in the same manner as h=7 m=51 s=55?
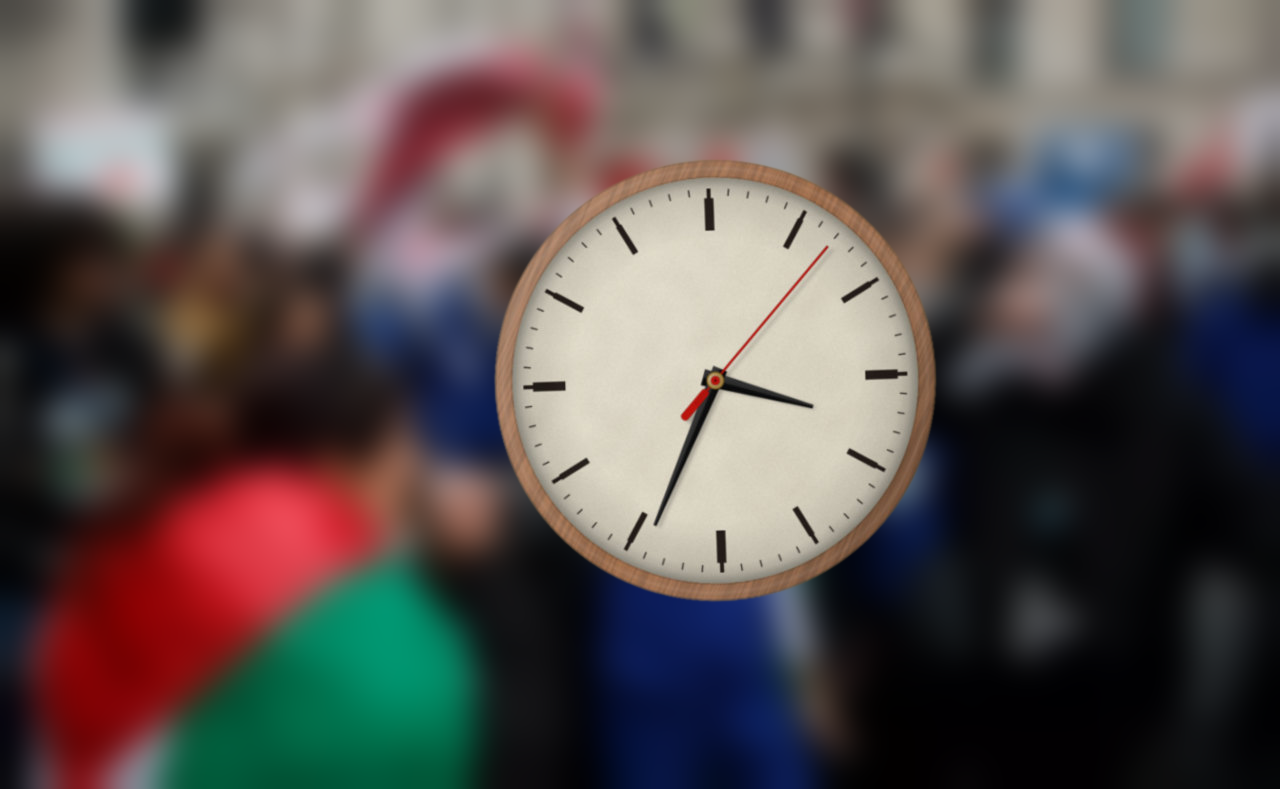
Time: h=3 m=34 s=7
